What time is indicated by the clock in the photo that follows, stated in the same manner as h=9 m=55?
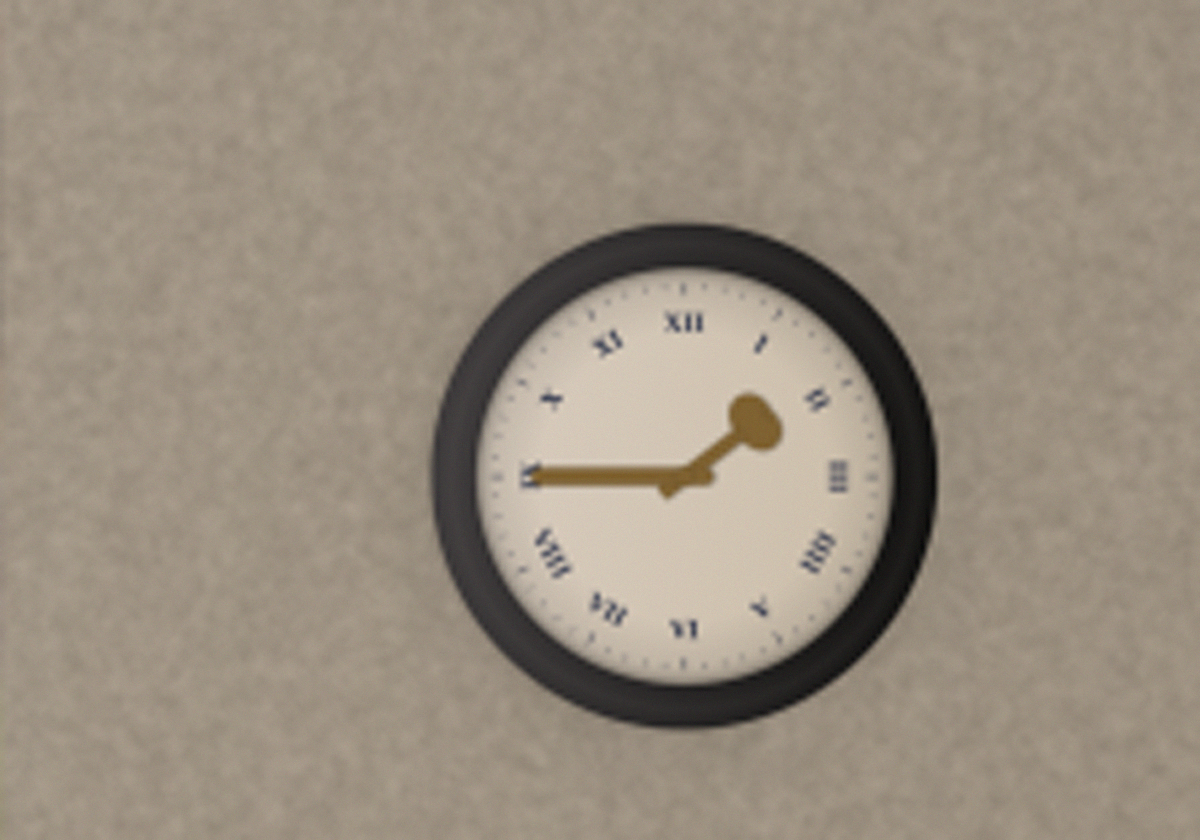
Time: h=1 m=45
